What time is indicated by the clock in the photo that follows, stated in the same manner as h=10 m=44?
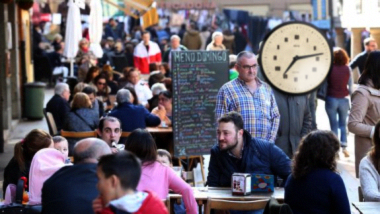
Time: h=7 m=13
